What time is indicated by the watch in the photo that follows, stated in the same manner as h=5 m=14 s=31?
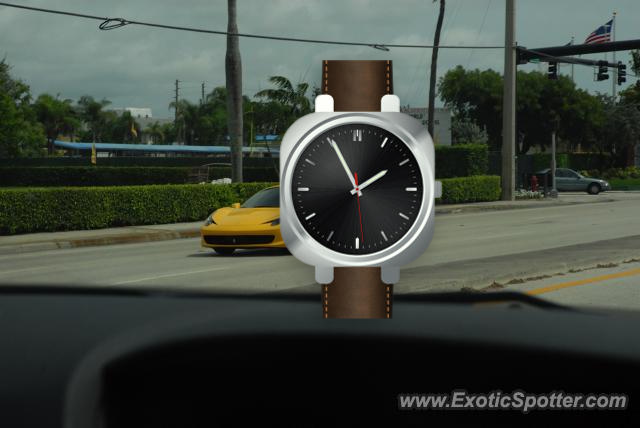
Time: h=1 m=55 s=29
